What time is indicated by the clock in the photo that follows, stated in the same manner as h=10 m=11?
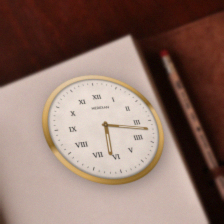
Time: h=6 m=17
